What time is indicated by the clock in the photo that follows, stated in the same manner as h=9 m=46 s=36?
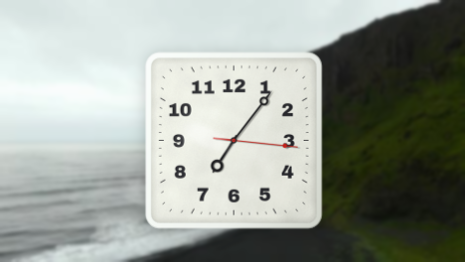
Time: h=7 m=6 s=16
